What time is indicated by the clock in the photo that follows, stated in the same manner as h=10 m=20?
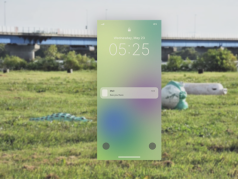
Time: h=5 m=25
